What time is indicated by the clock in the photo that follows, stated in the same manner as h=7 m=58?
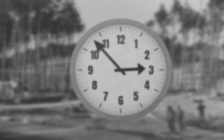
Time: h=2 m=53
